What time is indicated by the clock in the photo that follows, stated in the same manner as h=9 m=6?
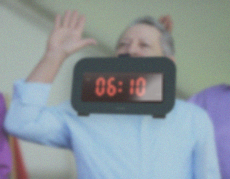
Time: h=6 m=10
